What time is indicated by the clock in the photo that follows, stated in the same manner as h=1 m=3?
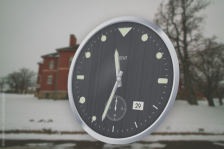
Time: h=11 m=33
